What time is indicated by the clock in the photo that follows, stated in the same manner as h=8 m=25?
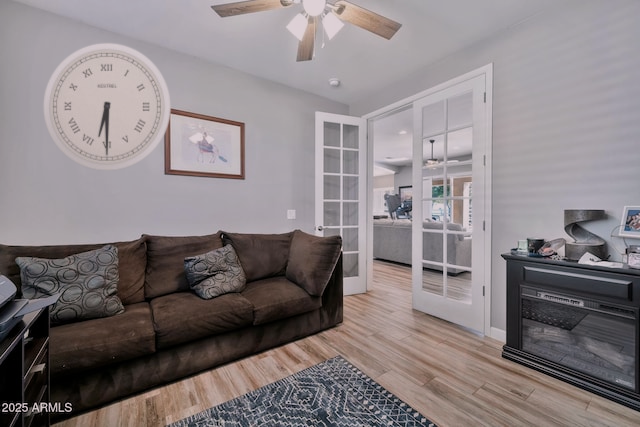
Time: h=6 m=30
